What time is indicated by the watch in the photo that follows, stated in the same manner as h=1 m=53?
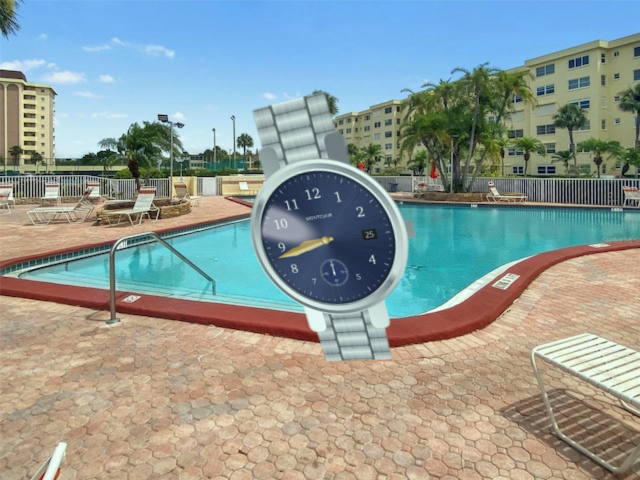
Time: h=8 m=43
